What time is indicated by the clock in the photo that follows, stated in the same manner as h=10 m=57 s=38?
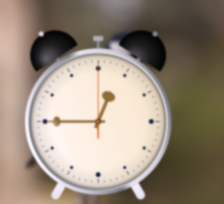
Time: h=12 m=45 s=0
